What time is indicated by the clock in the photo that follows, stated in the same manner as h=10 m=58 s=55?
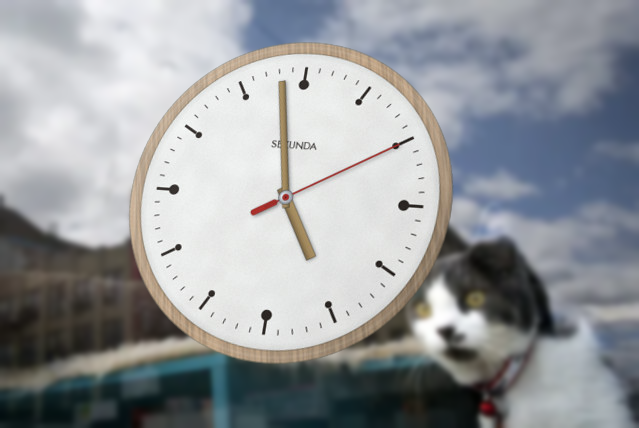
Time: h=4 m=58 s=10
